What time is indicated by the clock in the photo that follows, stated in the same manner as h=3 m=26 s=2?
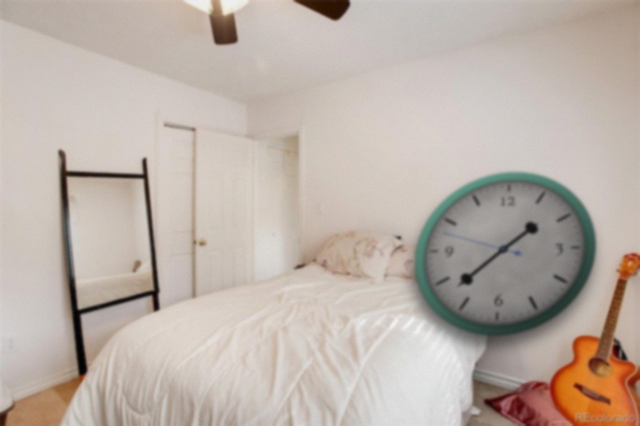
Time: h=1 m=37 s=48
